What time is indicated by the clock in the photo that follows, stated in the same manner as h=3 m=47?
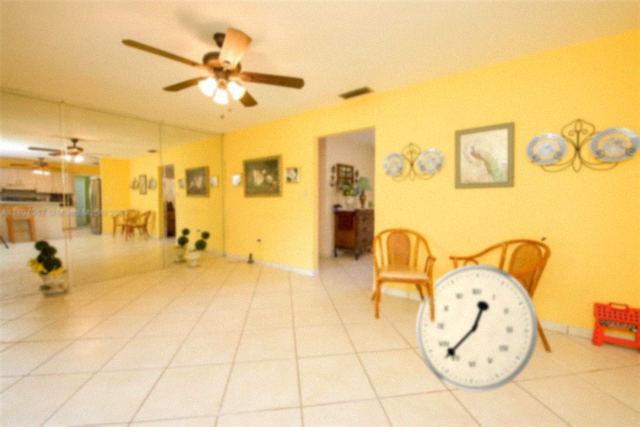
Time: h=12 m=37
